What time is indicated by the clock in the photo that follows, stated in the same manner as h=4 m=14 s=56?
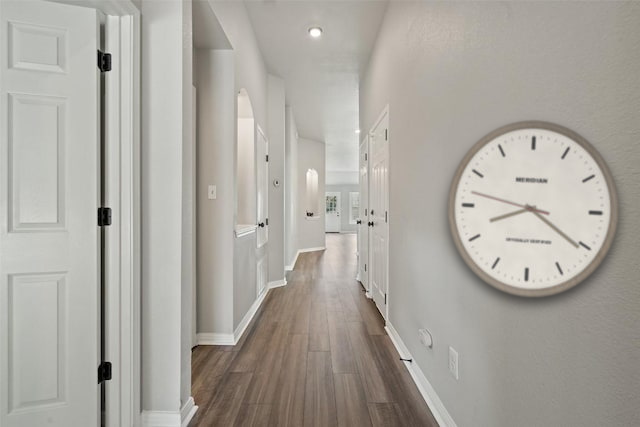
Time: h=8 m=20 s=47
